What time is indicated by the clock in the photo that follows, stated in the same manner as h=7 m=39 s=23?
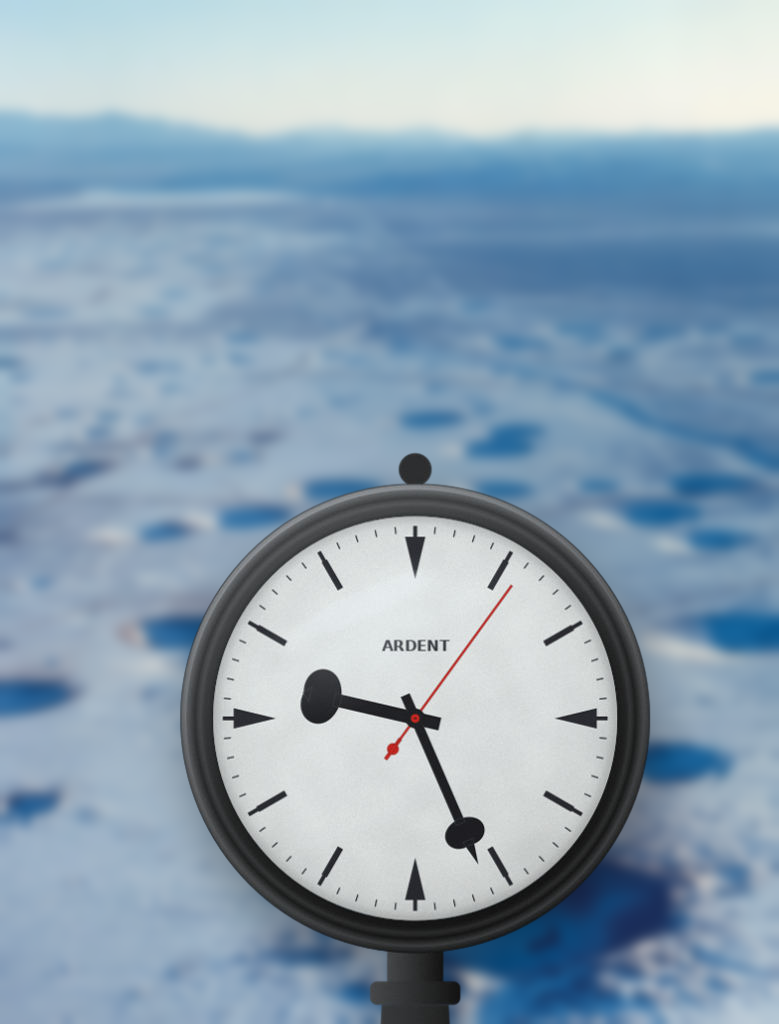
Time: h=9 m=26 s=6
